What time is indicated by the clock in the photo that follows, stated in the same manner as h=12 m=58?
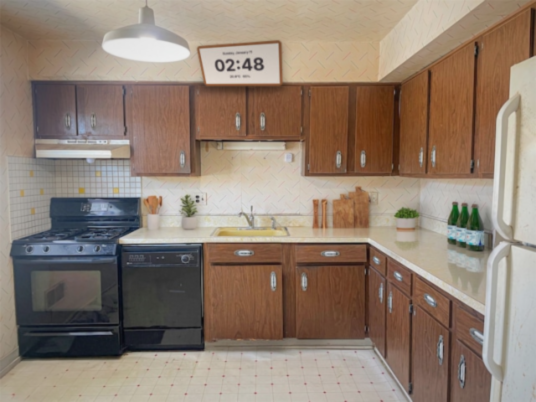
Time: h=2 m=48
